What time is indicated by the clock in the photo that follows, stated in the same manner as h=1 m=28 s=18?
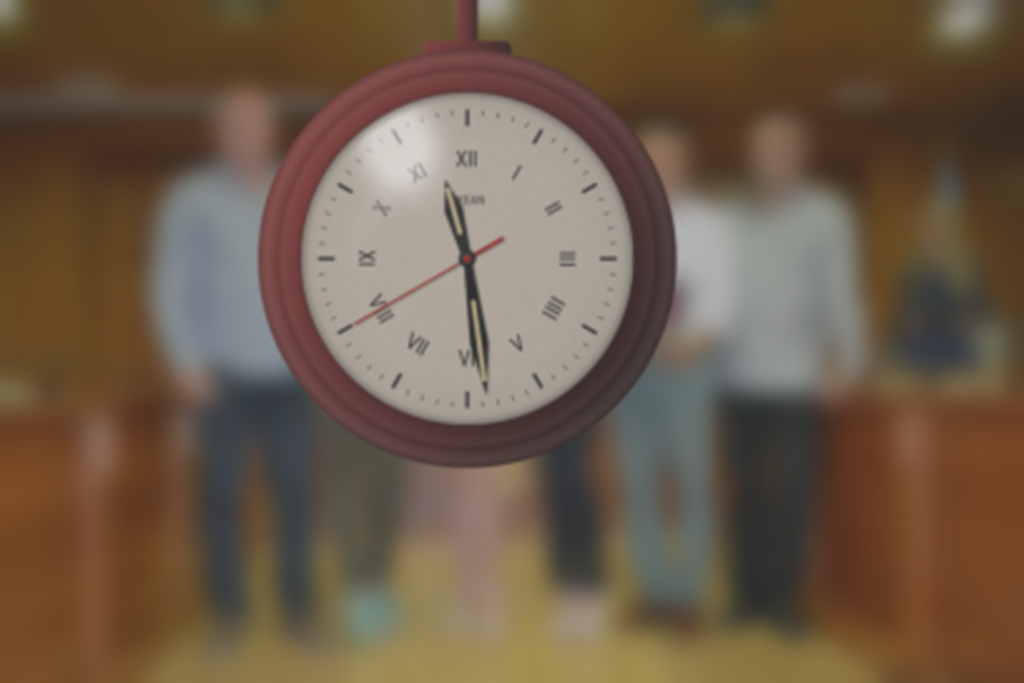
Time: h=11 m=28 s=40
